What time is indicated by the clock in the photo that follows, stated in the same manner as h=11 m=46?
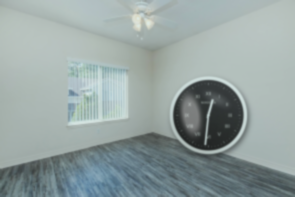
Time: h=12 m=31
